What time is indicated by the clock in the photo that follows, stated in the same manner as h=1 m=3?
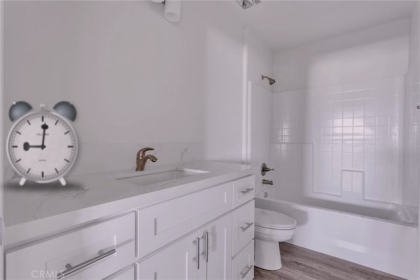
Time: h=9 m=1
